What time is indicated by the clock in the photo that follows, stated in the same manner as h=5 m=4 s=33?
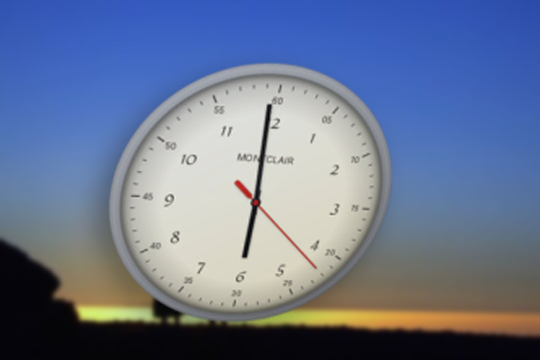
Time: h=5 m=59 s=22
